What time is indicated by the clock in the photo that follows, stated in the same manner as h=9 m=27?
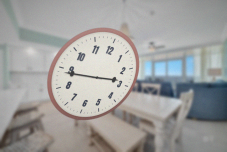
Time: h=2 m=44
